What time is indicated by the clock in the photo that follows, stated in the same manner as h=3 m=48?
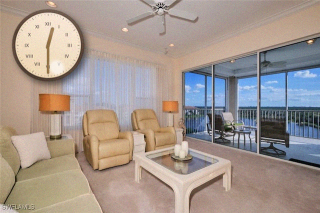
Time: h=12 m=30
